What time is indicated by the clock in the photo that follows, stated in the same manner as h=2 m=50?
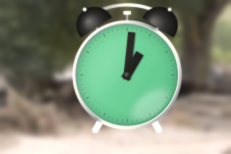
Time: h=1 m=1
